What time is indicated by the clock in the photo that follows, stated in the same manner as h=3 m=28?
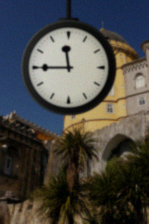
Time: h=11 m=45
